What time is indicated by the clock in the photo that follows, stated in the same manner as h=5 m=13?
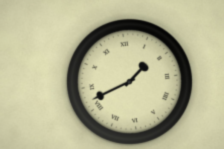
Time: h=1 m=42
